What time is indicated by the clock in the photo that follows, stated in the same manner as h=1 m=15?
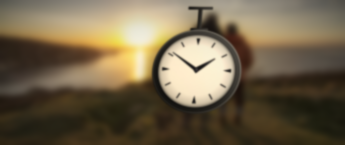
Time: h=1 m=51
